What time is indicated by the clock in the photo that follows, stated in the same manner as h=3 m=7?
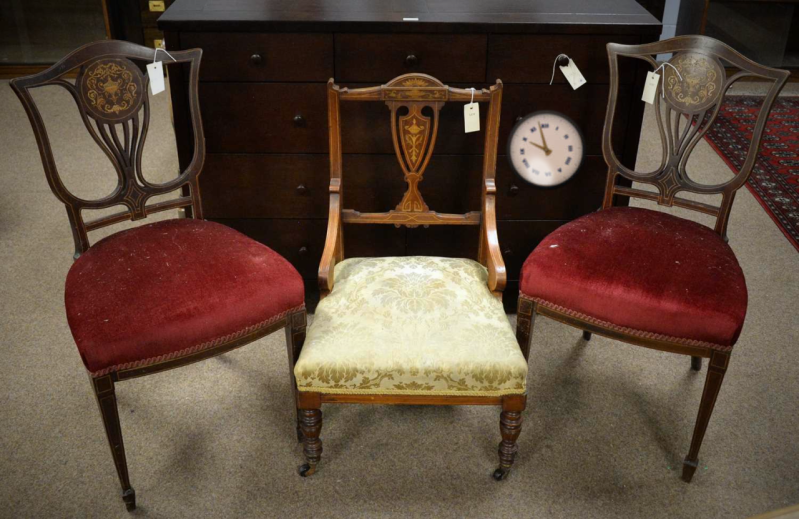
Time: h=9 m=58
